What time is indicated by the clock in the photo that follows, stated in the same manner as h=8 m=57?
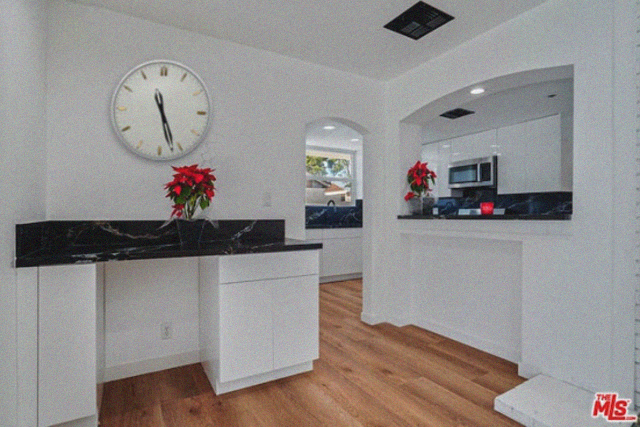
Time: h=11 m=27
